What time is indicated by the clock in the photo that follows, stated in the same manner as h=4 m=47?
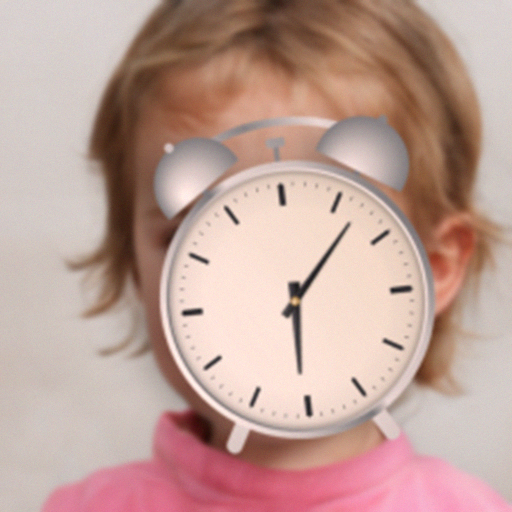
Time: h=6 m=7
